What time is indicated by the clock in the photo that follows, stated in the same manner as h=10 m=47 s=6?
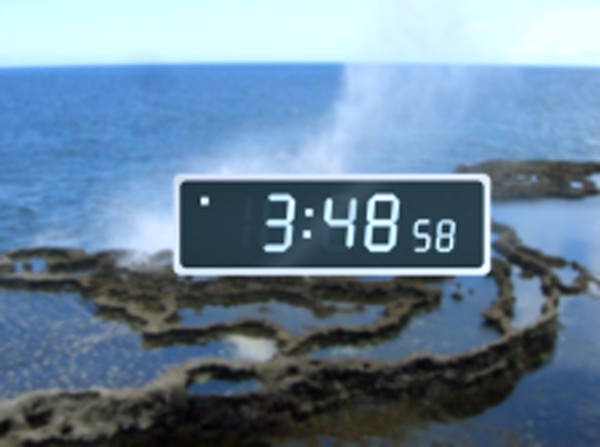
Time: h=3 m=48 s=58
